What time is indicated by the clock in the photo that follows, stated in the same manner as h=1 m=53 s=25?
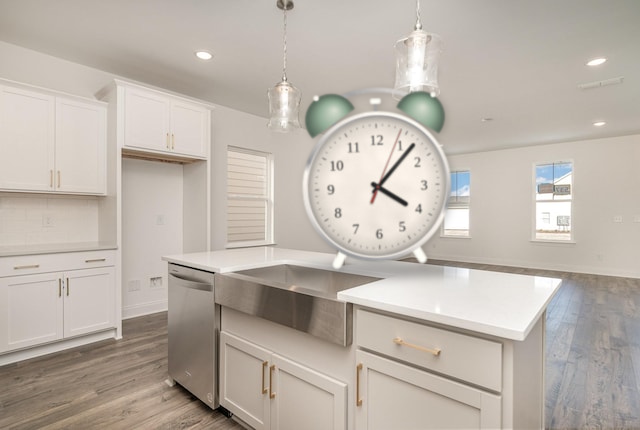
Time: h=4 m=7 s=4
